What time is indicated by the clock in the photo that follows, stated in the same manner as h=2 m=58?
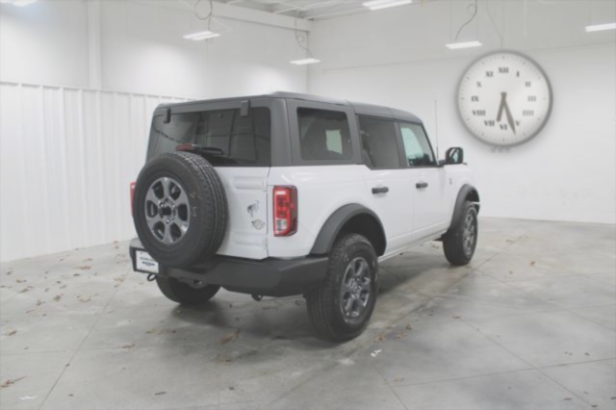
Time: h=6 m=27
